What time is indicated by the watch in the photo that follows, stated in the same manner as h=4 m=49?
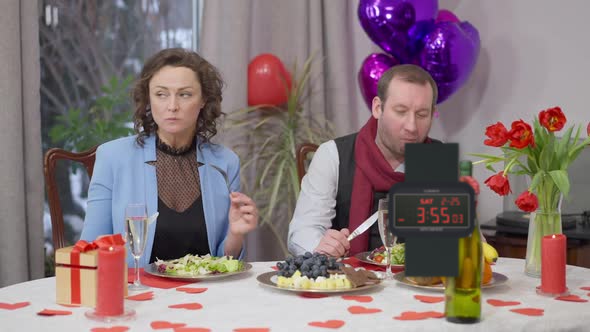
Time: h=3 m=55
